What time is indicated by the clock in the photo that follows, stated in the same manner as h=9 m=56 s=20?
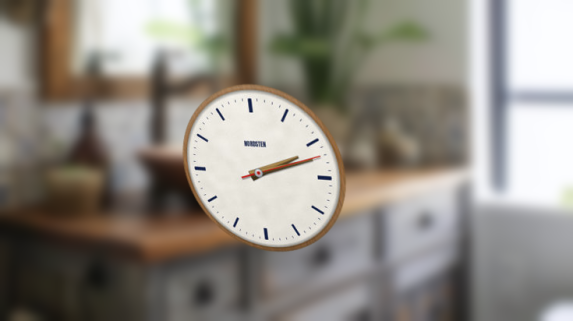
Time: h=2 m=12 s=12
